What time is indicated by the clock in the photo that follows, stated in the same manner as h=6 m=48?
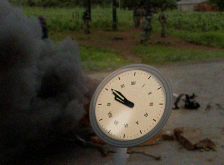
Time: h=9 m=51
